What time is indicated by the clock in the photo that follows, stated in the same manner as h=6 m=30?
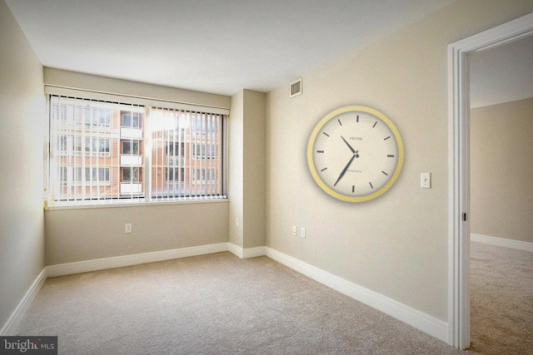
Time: h=10 m=35
